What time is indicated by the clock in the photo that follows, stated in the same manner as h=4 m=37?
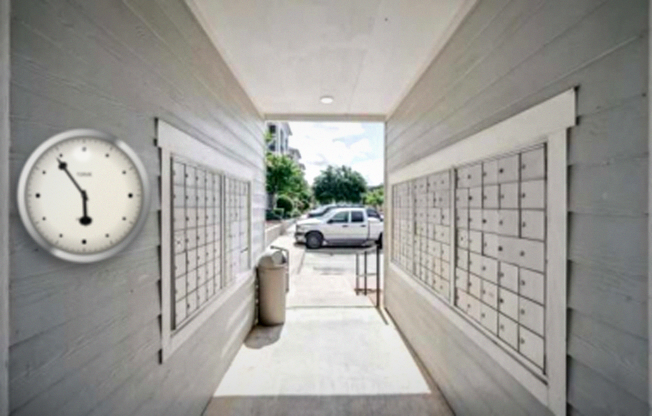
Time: h=5 m=54
